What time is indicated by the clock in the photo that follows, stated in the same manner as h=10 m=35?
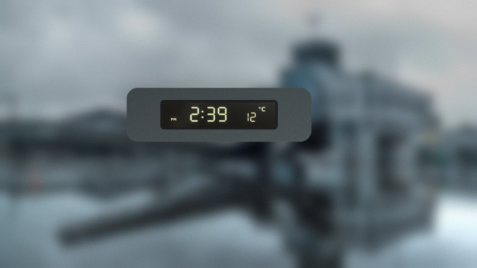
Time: h=2 m=39
